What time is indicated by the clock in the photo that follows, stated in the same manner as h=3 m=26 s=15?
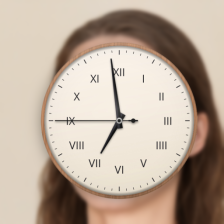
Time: h=6 m=58 s=45
